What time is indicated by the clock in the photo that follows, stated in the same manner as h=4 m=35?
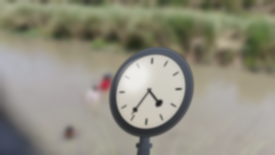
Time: h=4 m=36
